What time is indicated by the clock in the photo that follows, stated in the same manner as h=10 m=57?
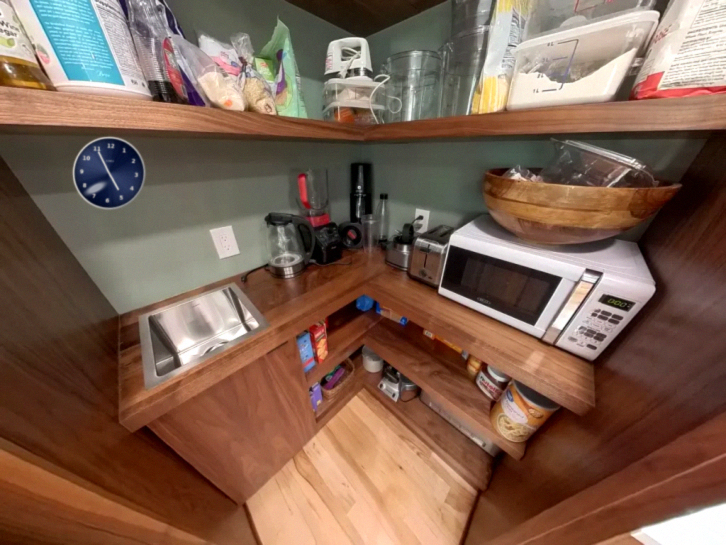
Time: h=4 m=55
